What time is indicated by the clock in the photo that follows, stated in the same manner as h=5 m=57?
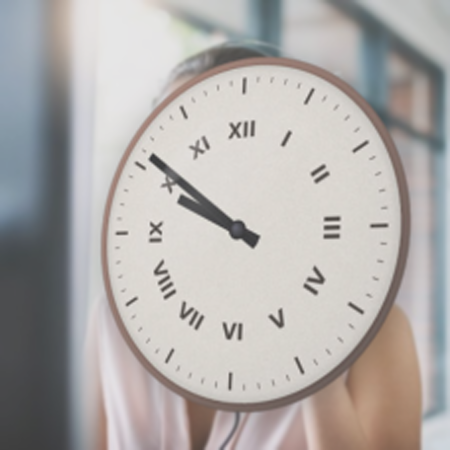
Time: h=9 m=51
